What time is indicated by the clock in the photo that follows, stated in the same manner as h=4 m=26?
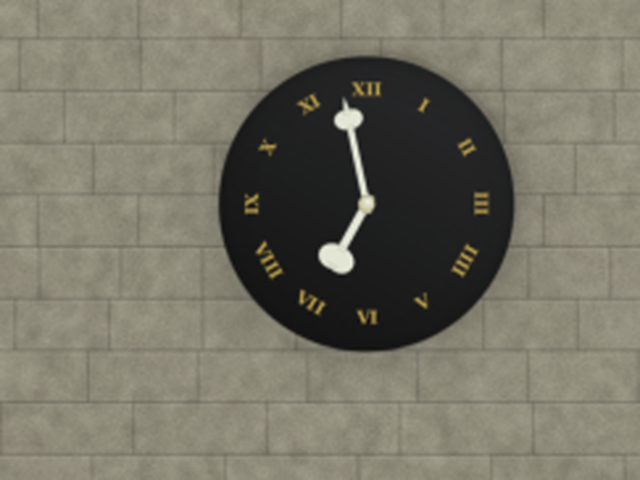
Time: h=6 m=58
